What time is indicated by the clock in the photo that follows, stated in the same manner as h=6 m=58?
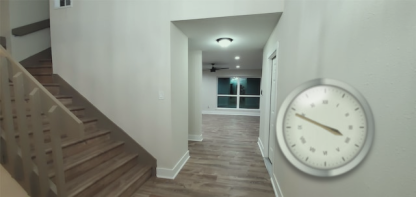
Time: h=3 m=49
